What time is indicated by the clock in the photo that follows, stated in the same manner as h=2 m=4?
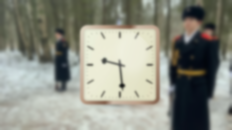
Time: h=9 m=29
